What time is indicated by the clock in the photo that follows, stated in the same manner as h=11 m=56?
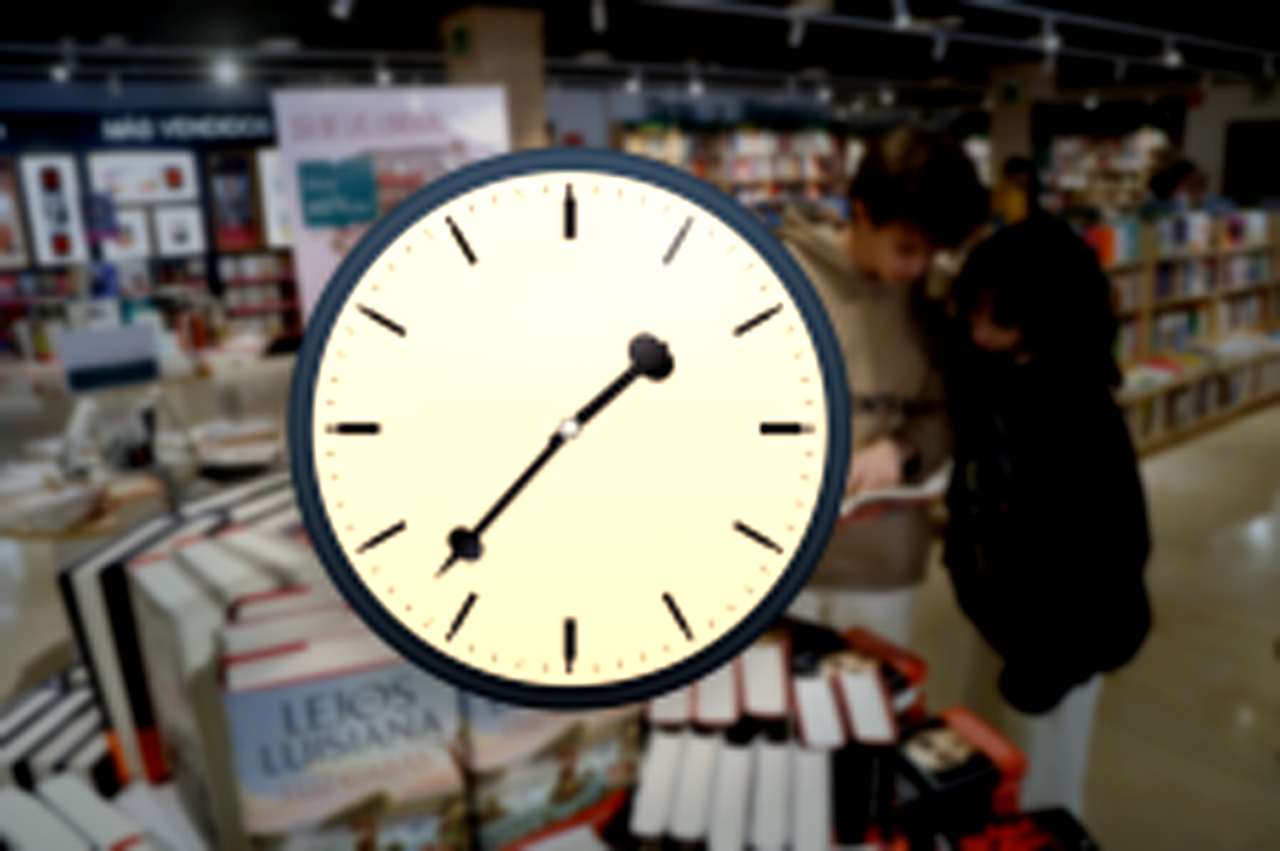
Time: h=1 m=37
